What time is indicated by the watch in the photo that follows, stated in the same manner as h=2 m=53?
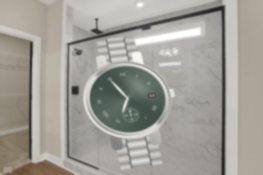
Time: h=6 m=55
